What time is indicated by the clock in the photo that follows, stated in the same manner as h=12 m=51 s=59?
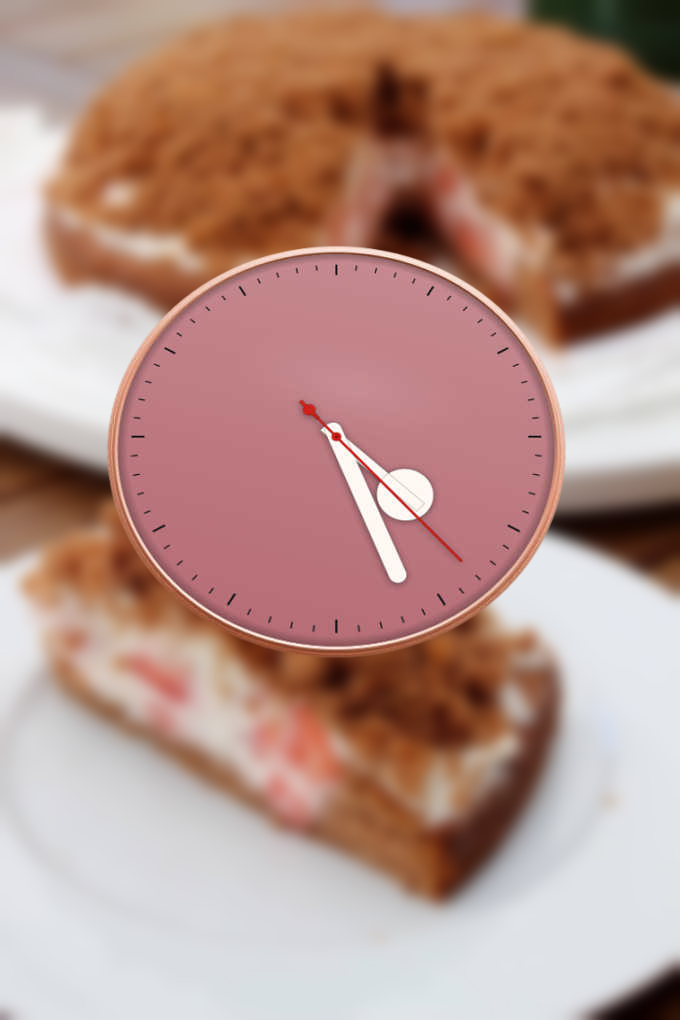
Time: h=4 m=26 s=23
